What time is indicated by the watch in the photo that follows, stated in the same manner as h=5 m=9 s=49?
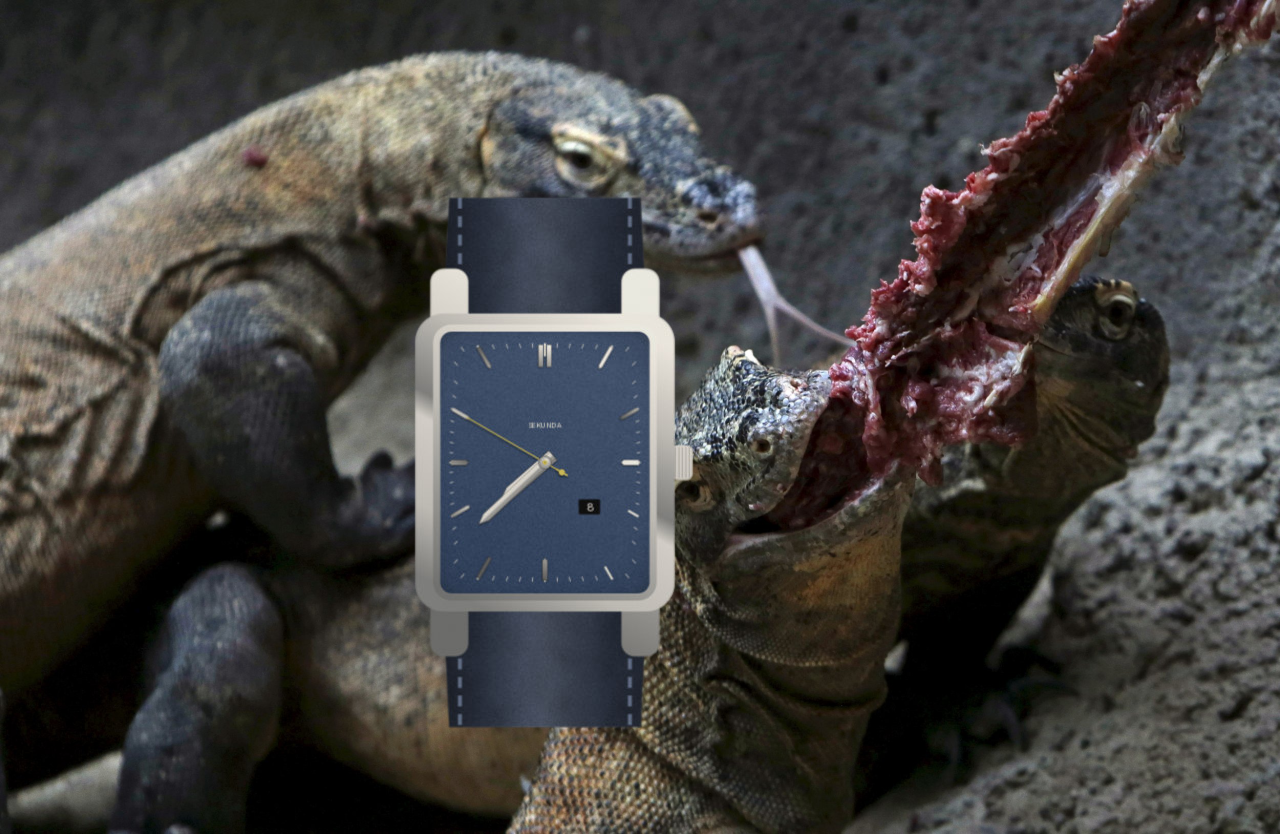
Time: h=7 m=37 s=50
